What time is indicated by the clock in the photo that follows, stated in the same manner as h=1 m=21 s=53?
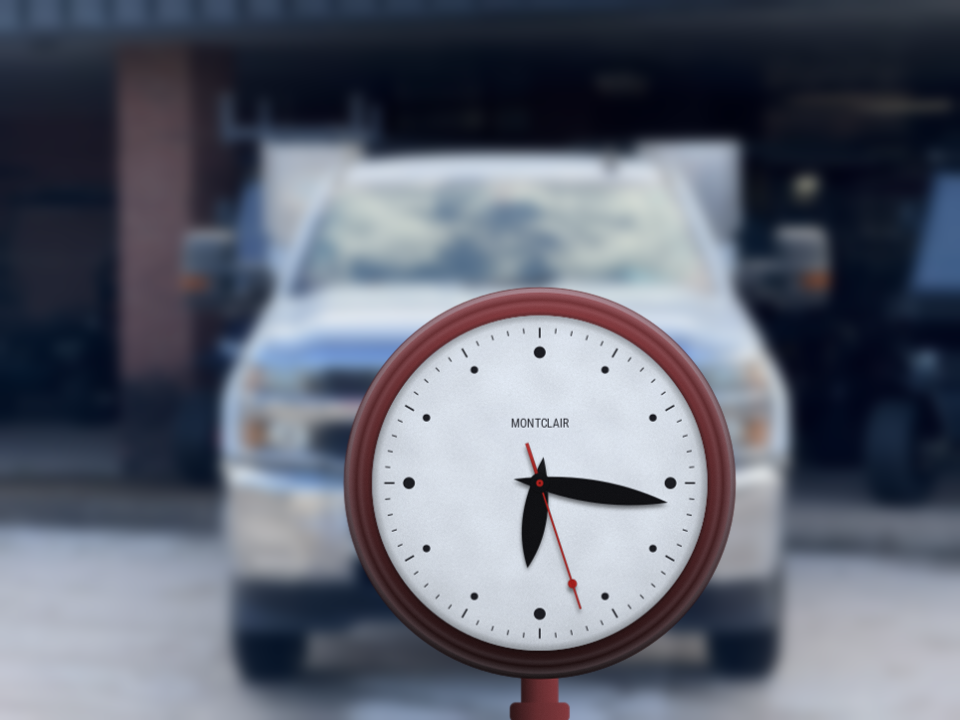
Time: h=6 m=16 s=27
